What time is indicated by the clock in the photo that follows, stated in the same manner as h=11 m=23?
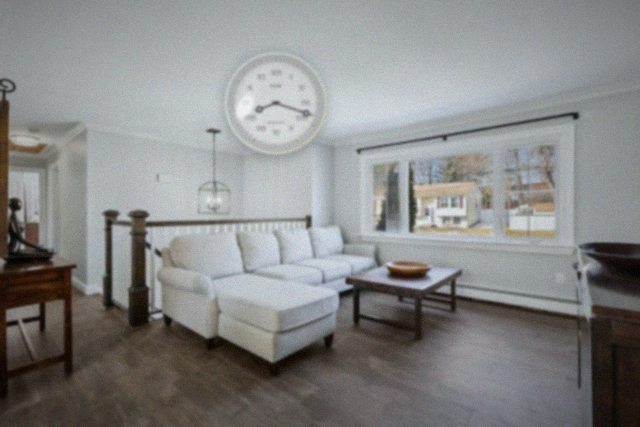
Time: h=8 m=18
